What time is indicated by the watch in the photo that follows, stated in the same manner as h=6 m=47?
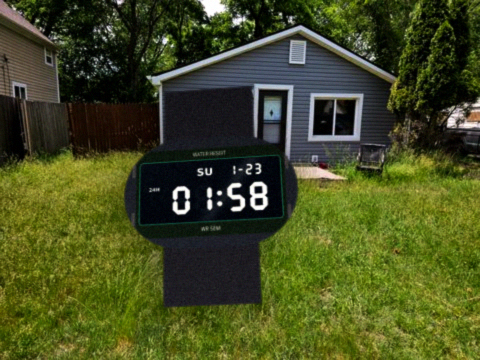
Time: h=1 m=58
